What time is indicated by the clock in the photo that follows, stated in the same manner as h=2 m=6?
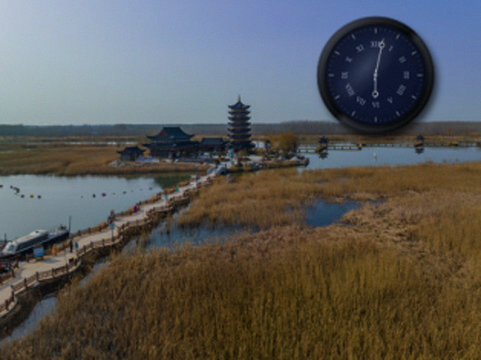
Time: h=6 m=2
